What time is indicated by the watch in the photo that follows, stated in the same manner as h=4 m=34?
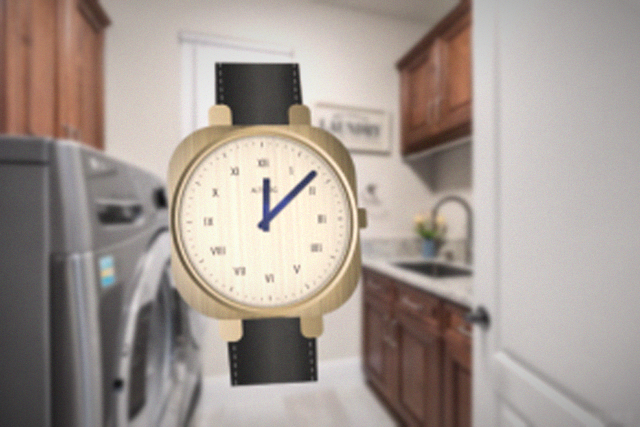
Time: h=12 m=8
